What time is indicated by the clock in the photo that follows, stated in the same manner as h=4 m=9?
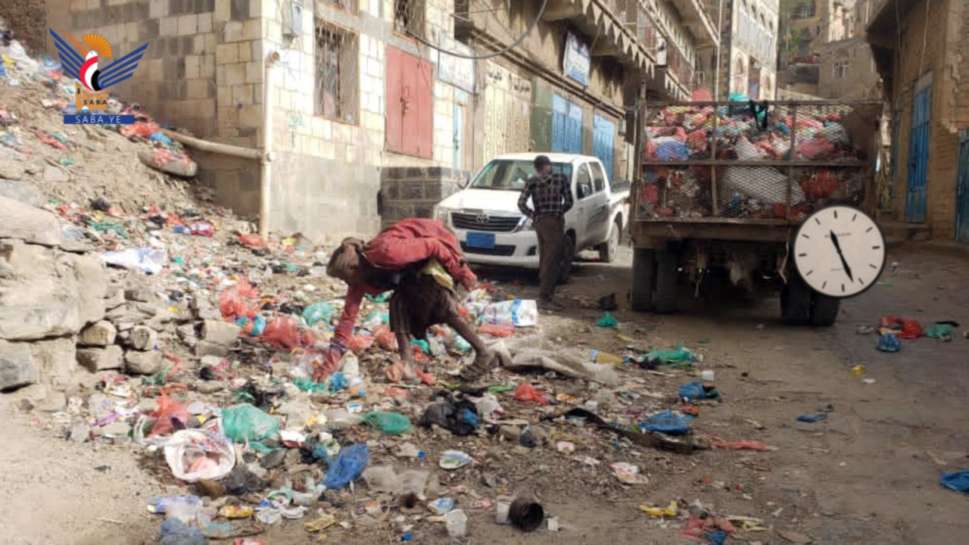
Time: h=11 m=27
